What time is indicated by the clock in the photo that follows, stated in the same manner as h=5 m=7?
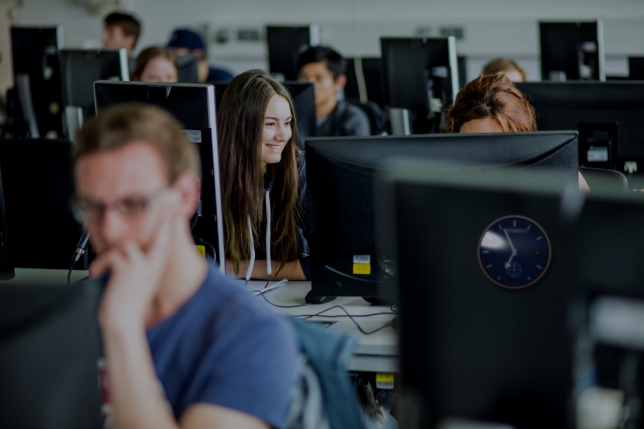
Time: h=6 m=56
